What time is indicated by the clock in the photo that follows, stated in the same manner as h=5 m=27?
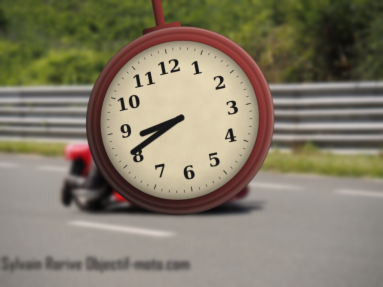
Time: h=8 m=41
